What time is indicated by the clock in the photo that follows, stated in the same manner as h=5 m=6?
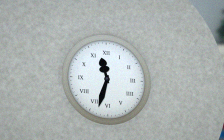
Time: h=11 m=33
